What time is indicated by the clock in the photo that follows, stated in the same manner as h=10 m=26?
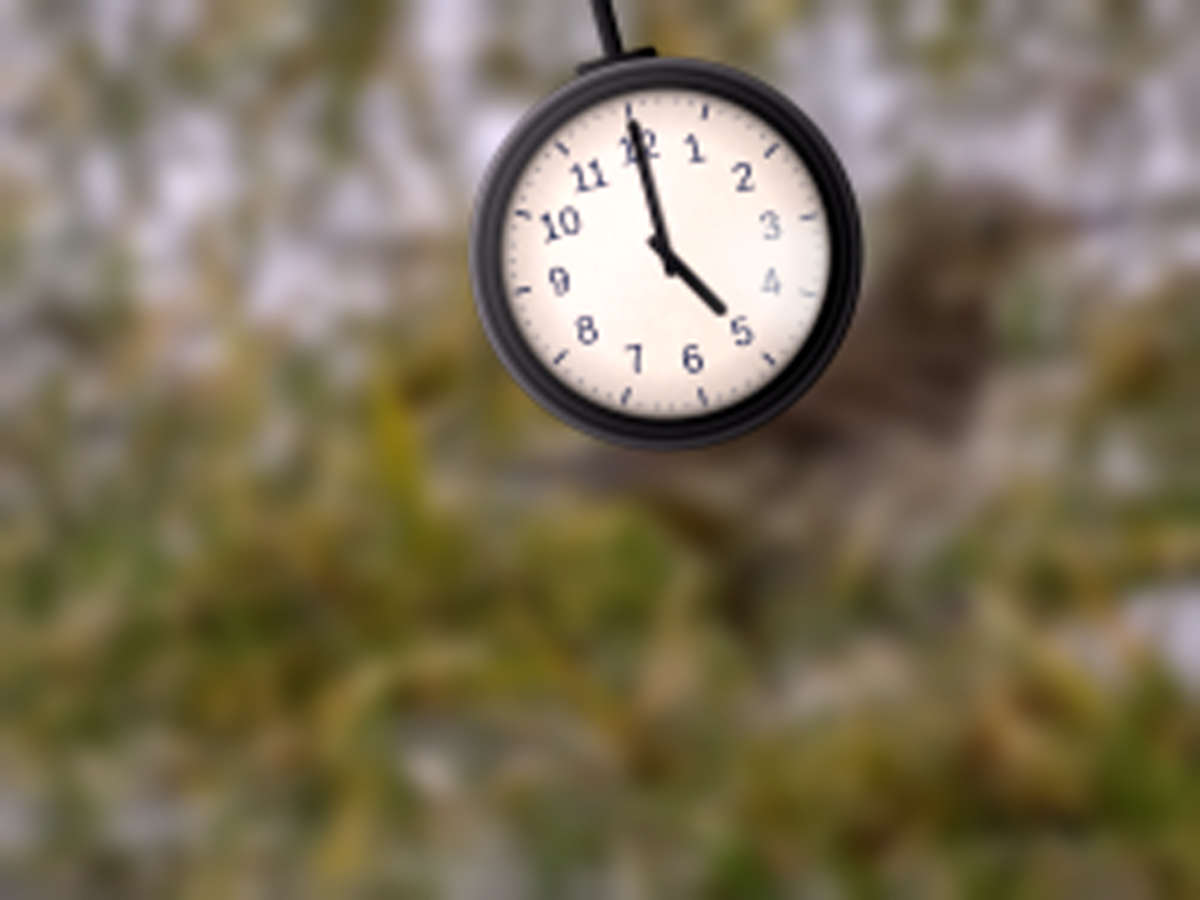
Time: h=5 m=0
